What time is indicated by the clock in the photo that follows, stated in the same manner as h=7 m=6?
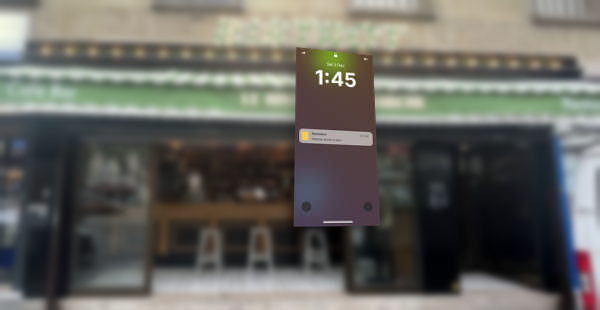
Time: h=1 m=45
